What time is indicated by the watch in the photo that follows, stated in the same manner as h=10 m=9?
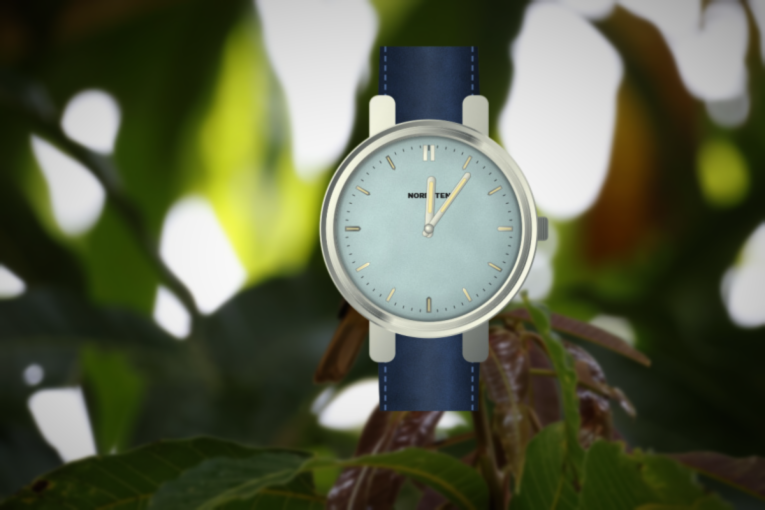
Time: h=12 m=6
